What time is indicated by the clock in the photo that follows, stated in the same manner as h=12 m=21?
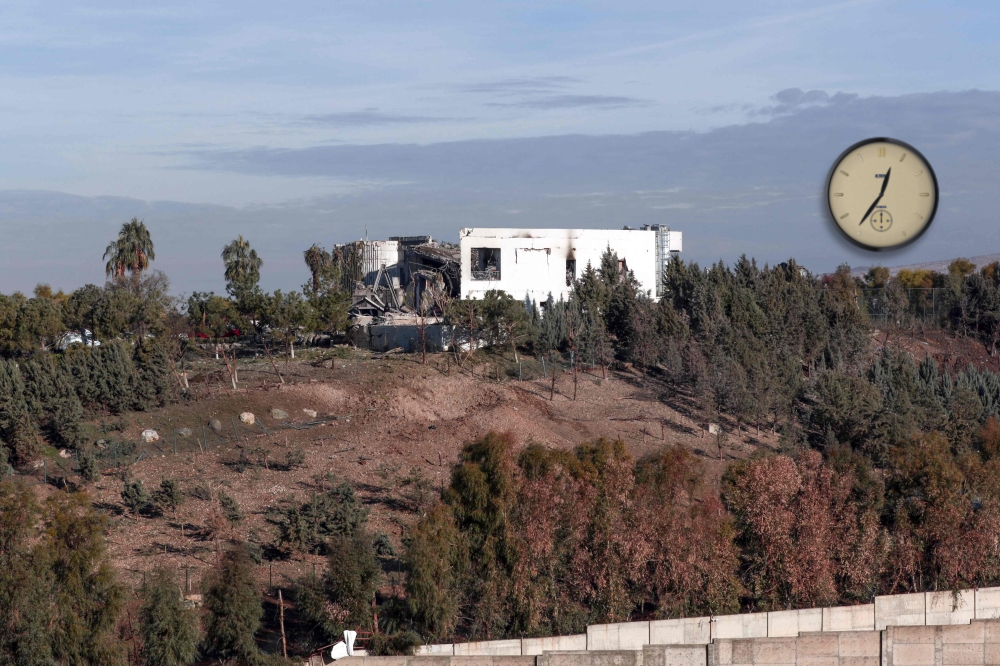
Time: h=12 m=36
